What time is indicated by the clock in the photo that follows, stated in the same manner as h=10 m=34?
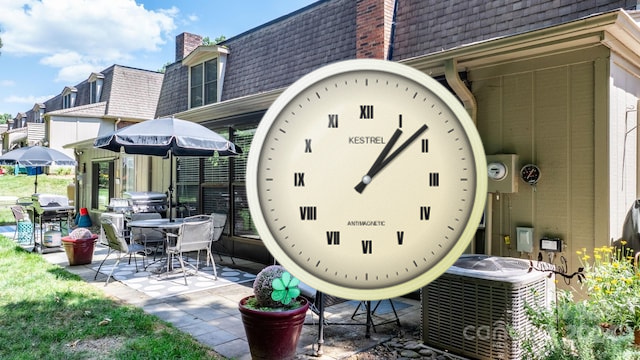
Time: h=1 m=8
